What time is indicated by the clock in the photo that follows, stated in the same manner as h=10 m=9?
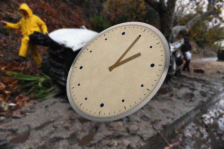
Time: h=2 m=5
